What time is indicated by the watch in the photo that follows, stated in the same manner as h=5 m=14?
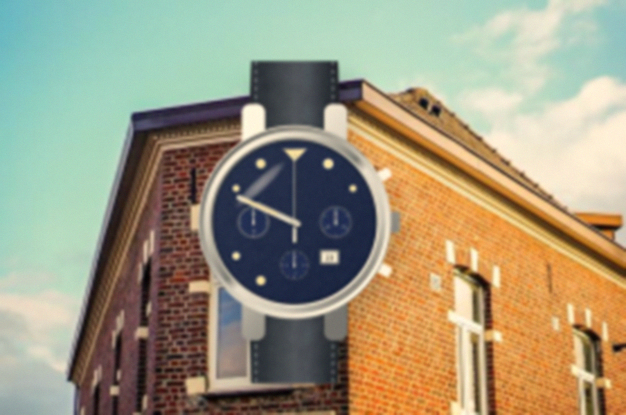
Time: h=9 m=49
